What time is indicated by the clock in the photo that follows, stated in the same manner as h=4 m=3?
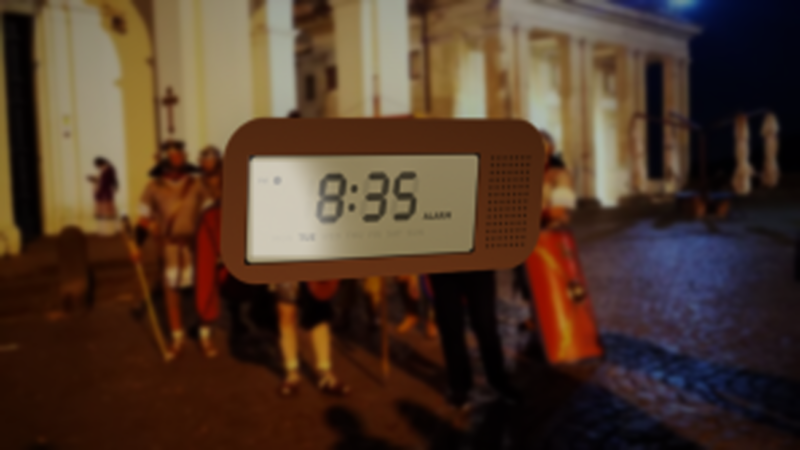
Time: h=8 m=35
